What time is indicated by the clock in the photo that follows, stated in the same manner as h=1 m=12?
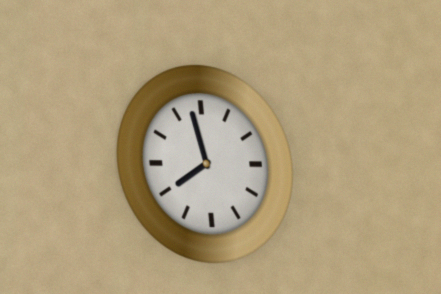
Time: h=7 m=58
